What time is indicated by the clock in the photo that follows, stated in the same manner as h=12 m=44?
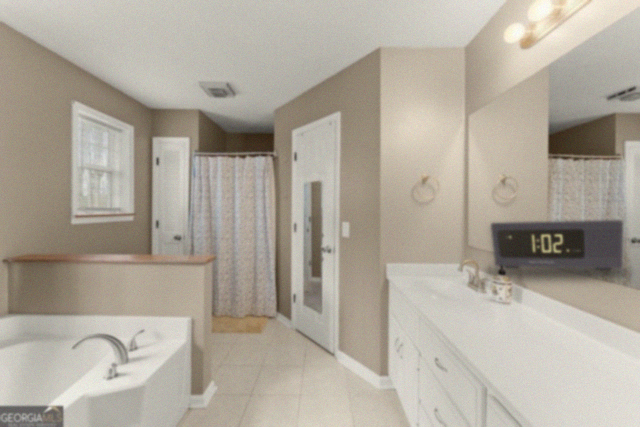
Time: h=1 m=2
